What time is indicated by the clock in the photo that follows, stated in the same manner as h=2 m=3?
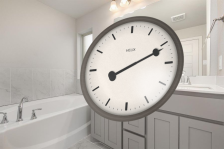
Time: h=8 m=11
